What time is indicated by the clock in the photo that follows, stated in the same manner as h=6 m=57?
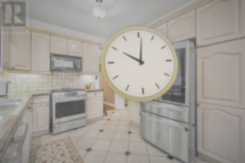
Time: h=10 m=1
